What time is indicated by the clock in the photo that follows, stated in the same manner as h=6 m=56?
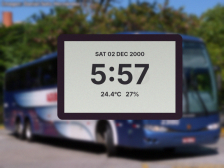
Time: h=5 m=57
